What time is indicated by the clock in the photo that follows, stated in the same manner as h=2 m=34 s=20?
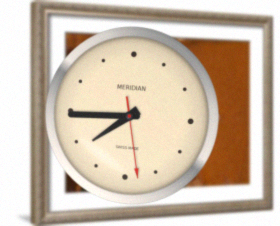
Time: h=7 m=44 s=28
